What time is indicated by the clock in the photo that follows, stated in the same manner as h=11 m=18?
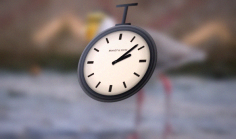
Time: h=2 m=8
